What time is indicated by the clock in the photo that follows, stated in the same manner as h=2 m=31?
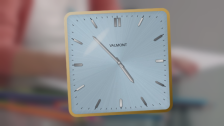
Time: h=4 m=53
